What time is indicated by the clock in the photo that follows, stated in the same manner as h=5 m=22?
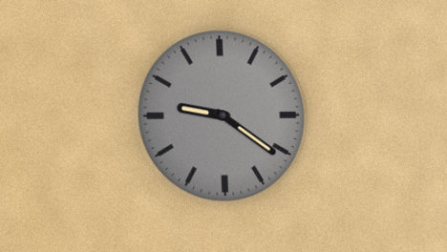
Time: h=9 m=21
